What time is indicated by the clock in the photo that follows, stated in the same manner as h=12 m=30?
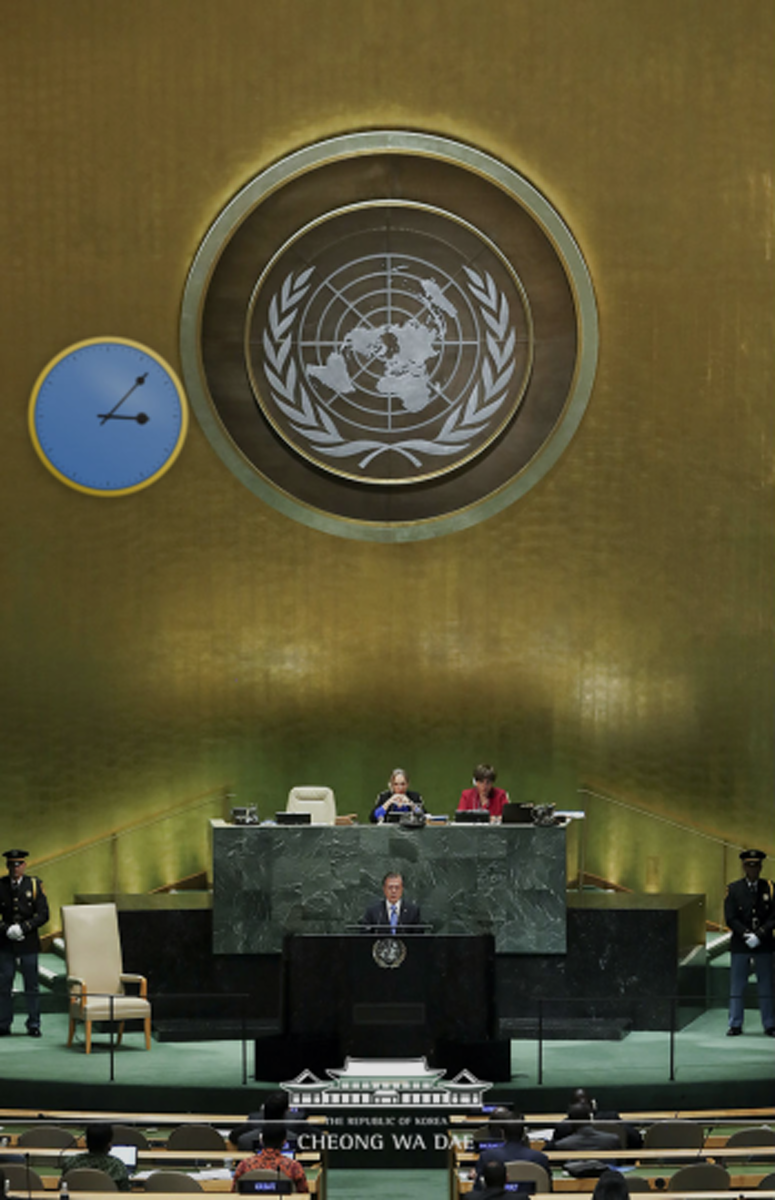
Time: h=3 m=7
